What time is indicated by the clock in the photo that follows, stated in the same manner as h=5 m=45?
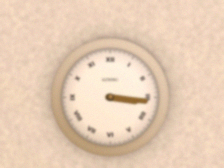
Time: h=3 m=16
